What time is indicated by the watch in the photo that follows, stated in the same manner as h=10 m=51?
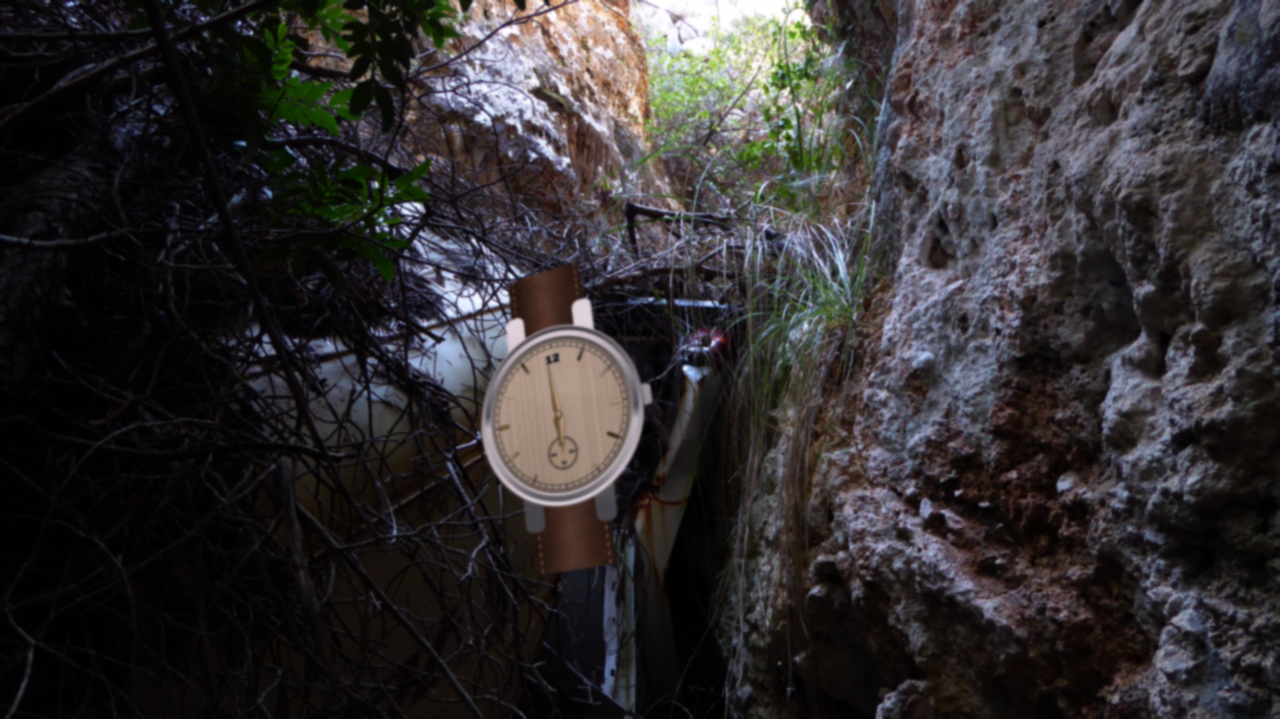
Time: h=5 m=59
